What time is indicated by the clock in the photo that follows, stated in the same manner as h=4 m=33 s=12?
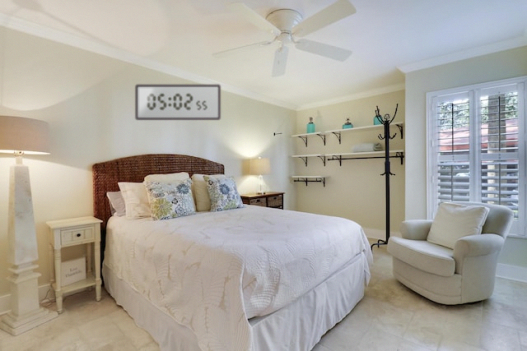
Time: h=5 m=2 s=55
